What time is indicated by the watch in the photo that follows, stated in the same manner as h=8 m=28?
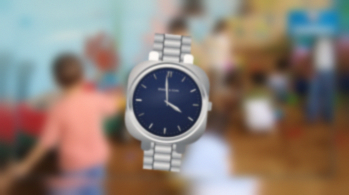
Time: h=3 m=59
